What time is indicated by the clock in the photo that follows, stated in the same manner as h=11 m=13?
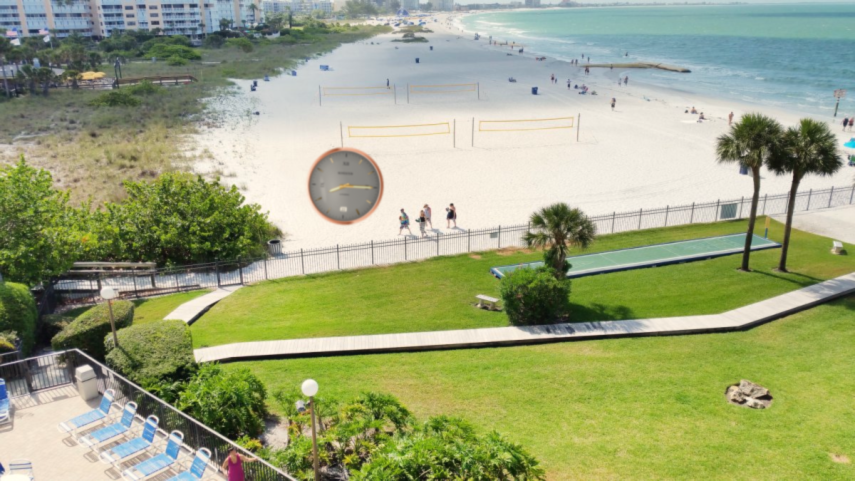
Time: h=8 m=15
